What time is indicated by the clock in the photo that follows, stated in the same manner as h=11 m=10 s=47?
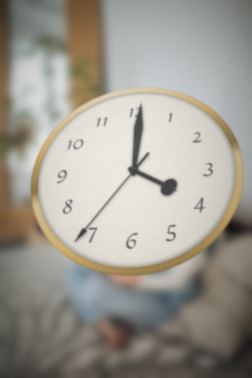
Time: h=4 m=0 s=36
